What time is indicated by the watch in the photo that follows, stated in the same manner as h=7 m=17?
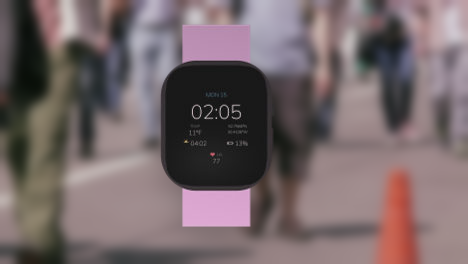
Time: h=2 m=5
